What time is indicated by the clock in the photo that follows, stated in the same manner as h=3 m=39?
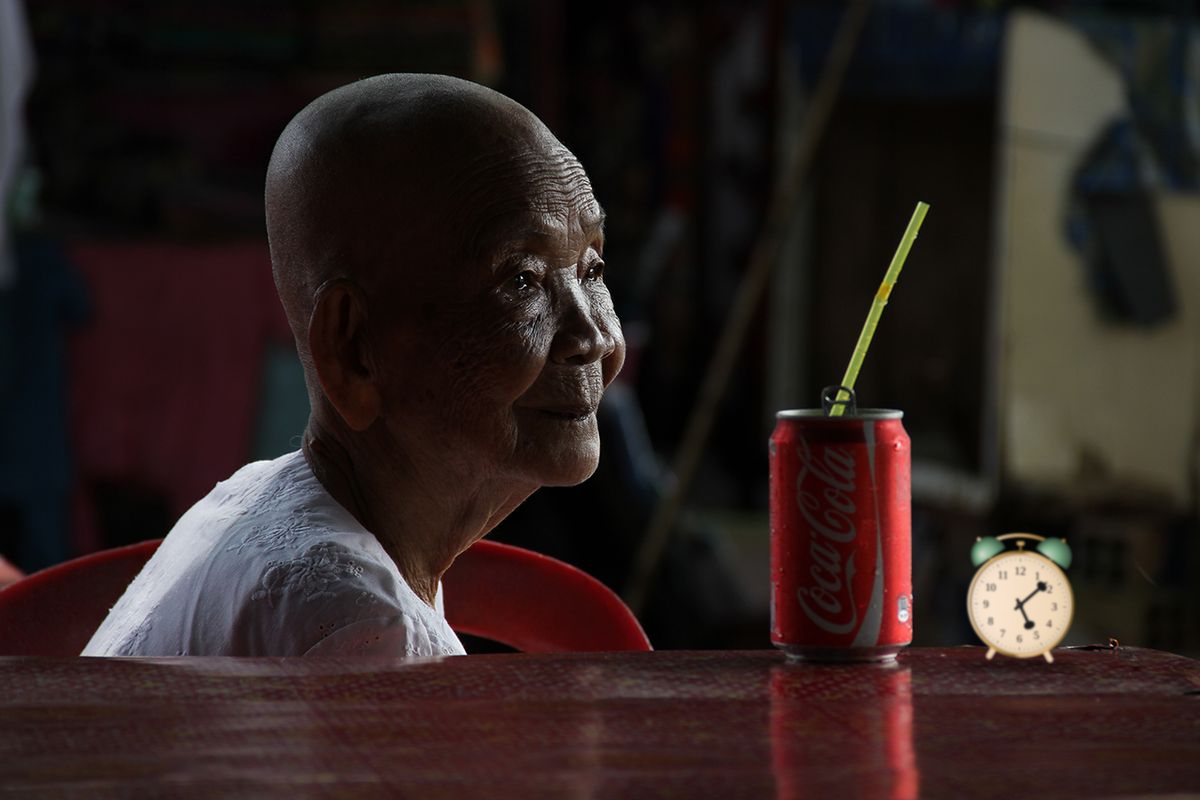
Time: h=5 m=8
